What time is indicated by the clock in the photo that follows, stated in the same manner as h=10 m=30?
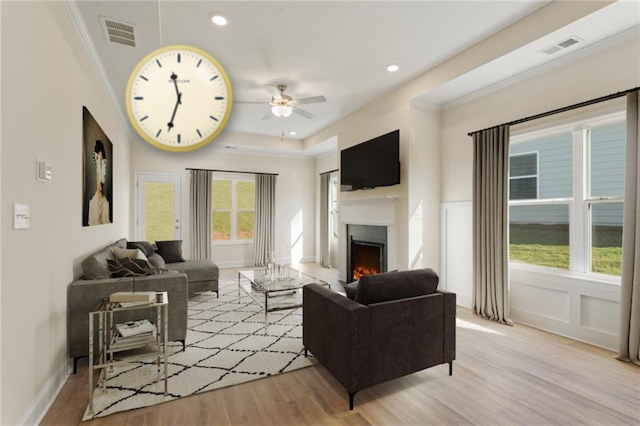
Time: h=11 m=33
